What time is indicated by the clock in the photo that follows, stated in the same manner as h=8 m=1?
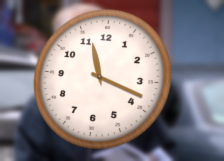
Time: h=11 m=18
